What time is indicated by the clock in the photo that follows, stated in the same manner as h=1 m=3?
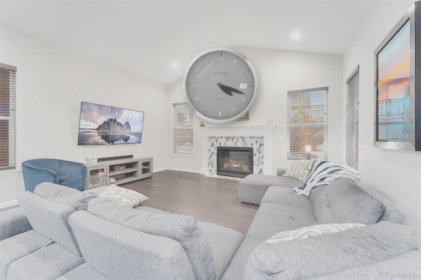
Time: h=4 m=18
